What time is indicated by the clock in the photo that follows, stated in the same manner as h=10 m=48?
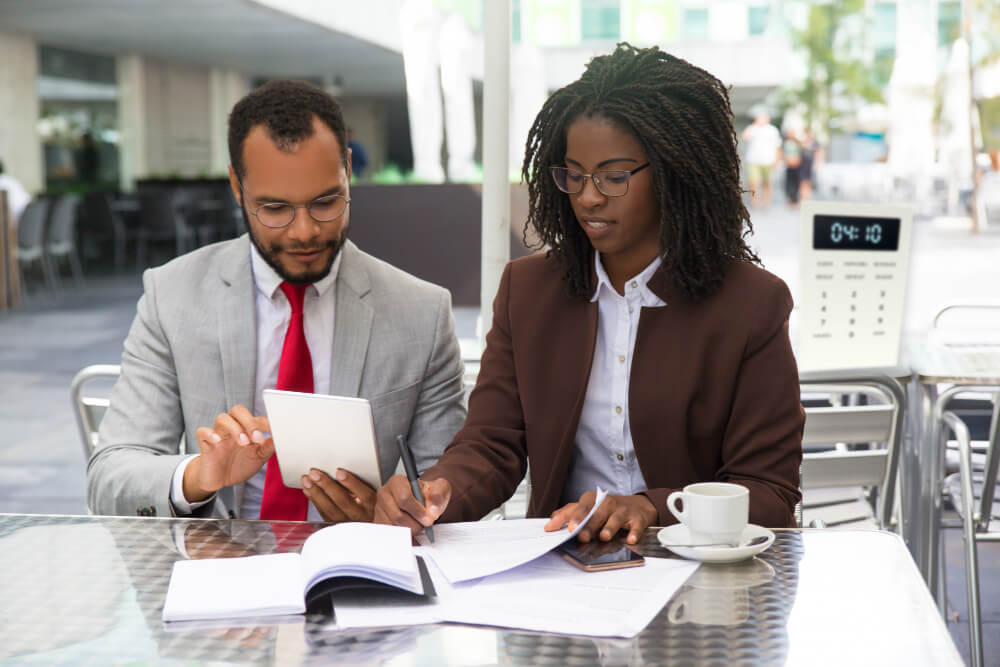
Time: h=4 m=10
